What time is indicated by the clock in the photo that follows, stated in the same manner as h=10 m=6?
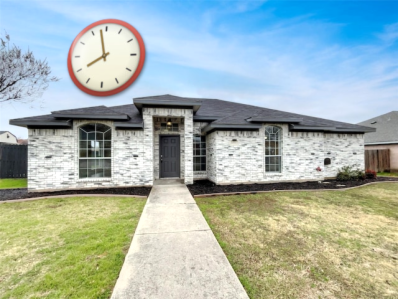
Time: h=7 m=58
